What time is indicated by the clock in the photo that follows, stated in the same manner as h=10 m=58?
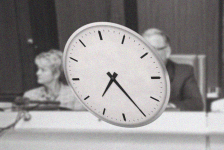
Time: h=7 m=25
